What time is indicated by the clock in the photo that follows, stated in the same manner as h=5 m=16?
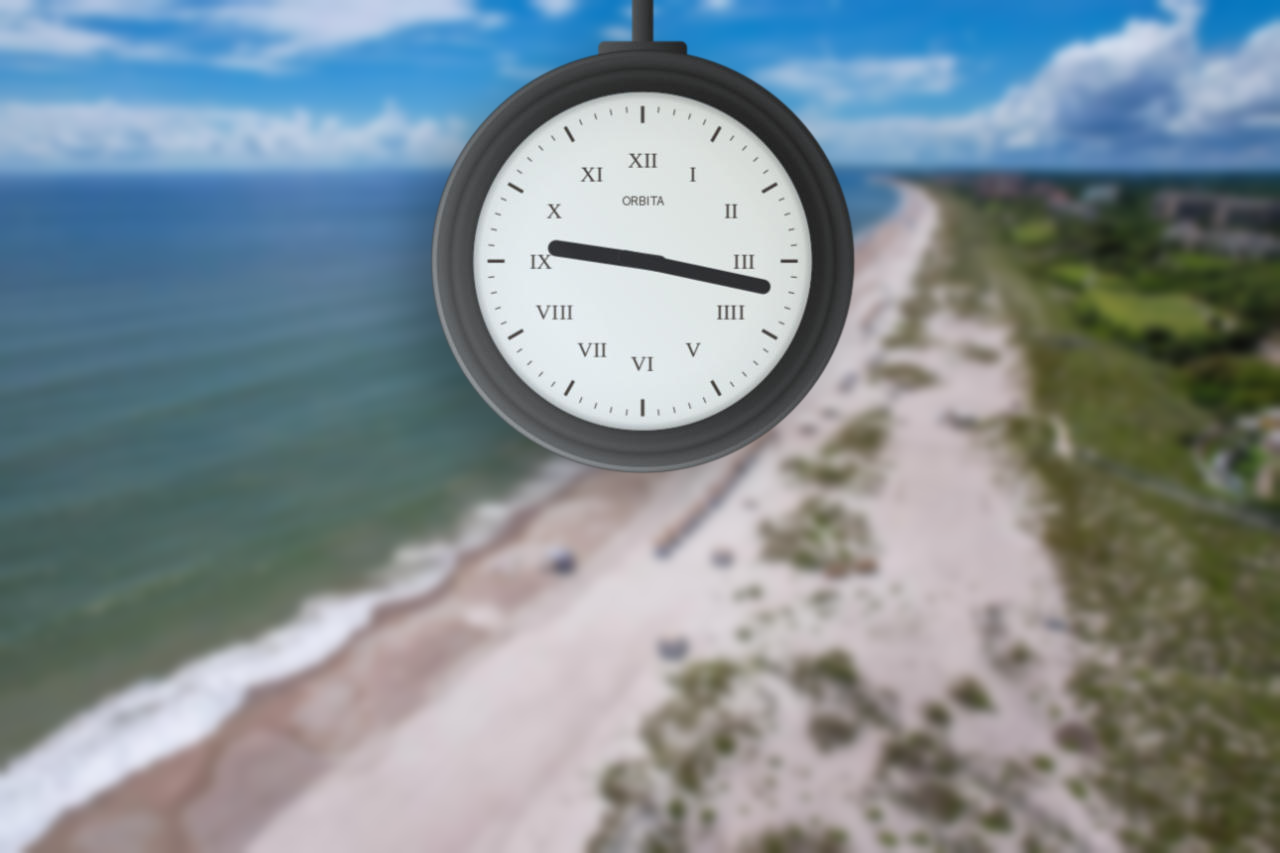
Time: h=9 m=17
